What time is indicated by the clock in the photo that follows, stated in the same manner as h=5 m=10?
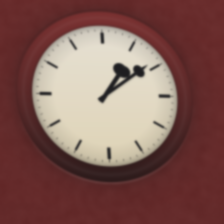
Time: h=1 m=9
